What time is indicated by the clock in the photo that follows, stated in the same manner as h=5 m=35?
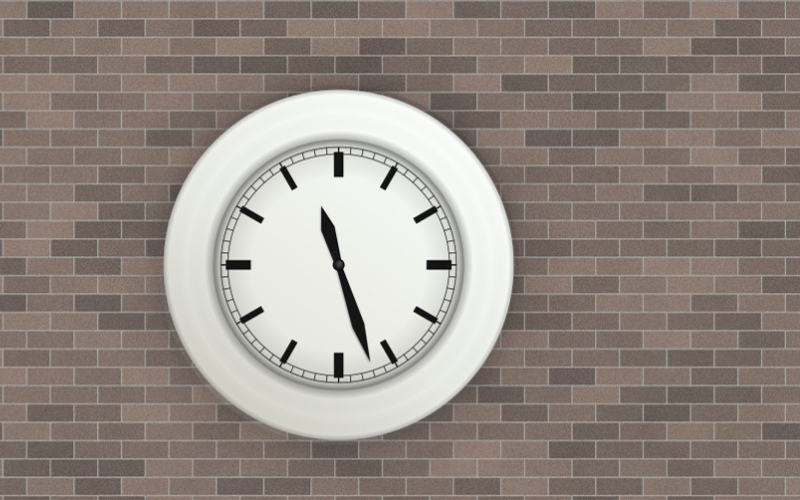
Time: h=11 m=27
